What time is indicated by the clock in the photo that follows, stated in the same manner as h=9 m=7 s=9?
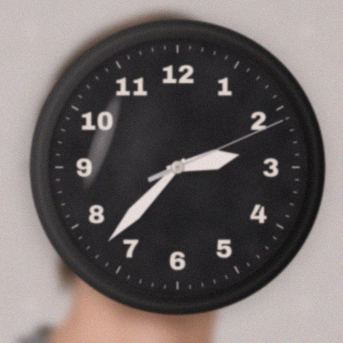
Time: h=2 m=37 s=11
